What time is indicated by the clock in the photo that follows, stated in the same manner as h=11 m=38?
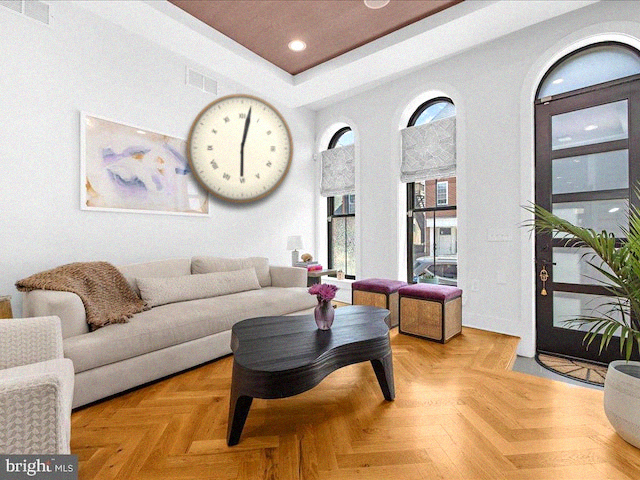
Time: h=6 m=2
